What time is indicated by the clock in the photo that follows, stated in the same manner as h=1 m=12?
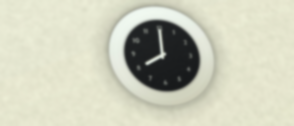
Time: h=8 m=0
